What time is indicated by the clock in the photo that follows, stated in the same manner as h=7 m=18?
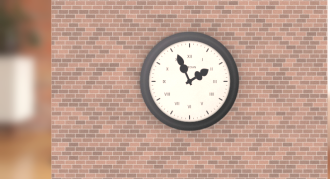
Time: h=1 m=56
